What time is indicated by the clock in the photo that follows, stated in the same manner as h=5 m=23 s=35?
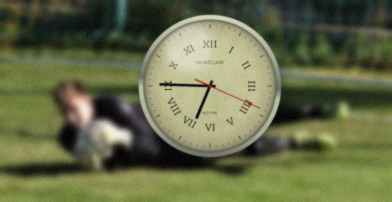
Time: h=6 m=45 s=19
